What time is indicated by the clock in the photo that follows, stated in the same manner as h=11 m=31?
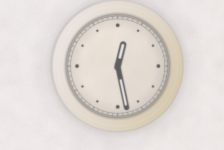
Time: h=12 m=28
